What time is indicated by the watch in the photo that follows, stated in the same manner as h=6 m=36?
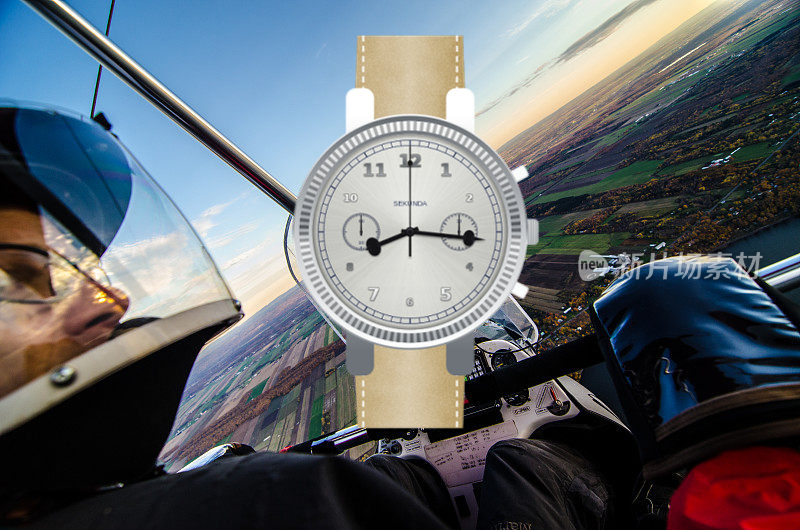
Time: h=8 m=16
